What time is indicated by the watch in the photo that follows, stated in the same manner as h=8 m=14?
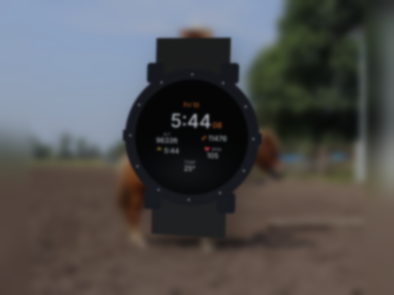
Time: h=5 m=44
